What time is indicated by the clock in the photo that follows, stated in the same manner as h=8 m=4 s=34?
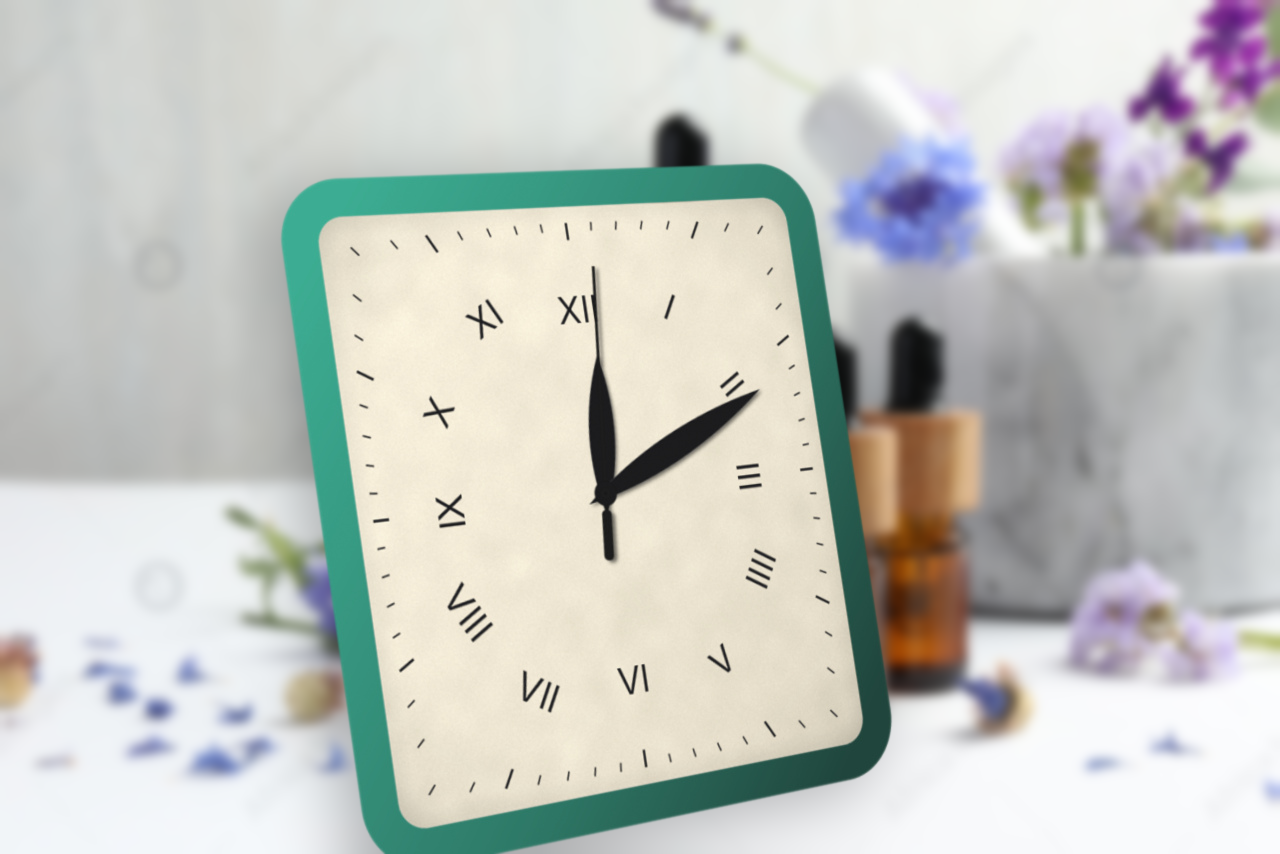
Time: h=12 m=11 s=1
